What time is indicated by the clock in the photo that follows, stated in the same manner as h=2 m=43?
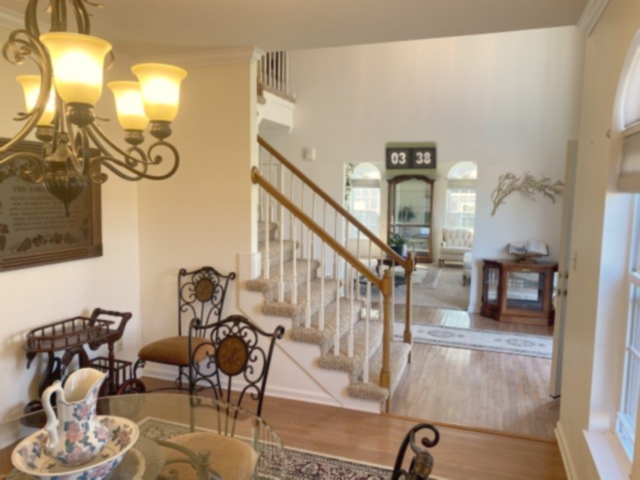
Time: h=3 m=38
